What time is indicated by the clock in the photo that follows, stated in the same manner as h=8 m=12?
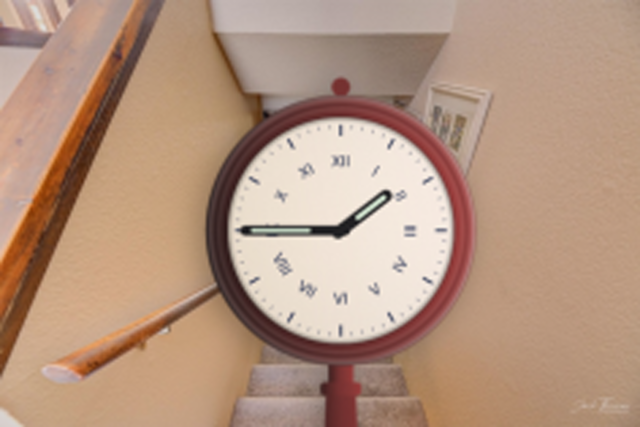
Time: h=1 m=45
